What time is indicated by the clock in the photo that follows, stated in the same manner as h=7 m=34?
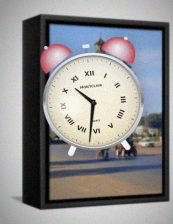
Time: h=10 m=32
